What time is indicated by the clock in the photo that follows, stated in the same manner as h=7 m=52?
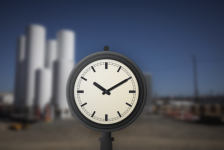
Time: h=10 m=10
